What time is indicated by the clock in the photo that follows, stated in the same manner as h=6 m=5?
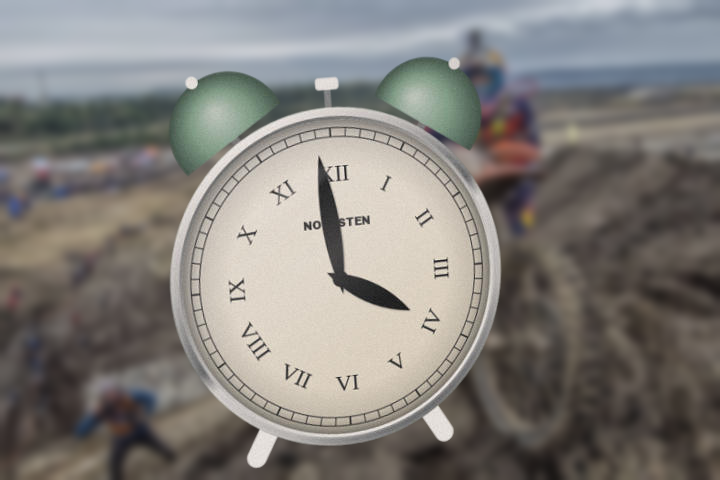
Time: h=3 m=59
